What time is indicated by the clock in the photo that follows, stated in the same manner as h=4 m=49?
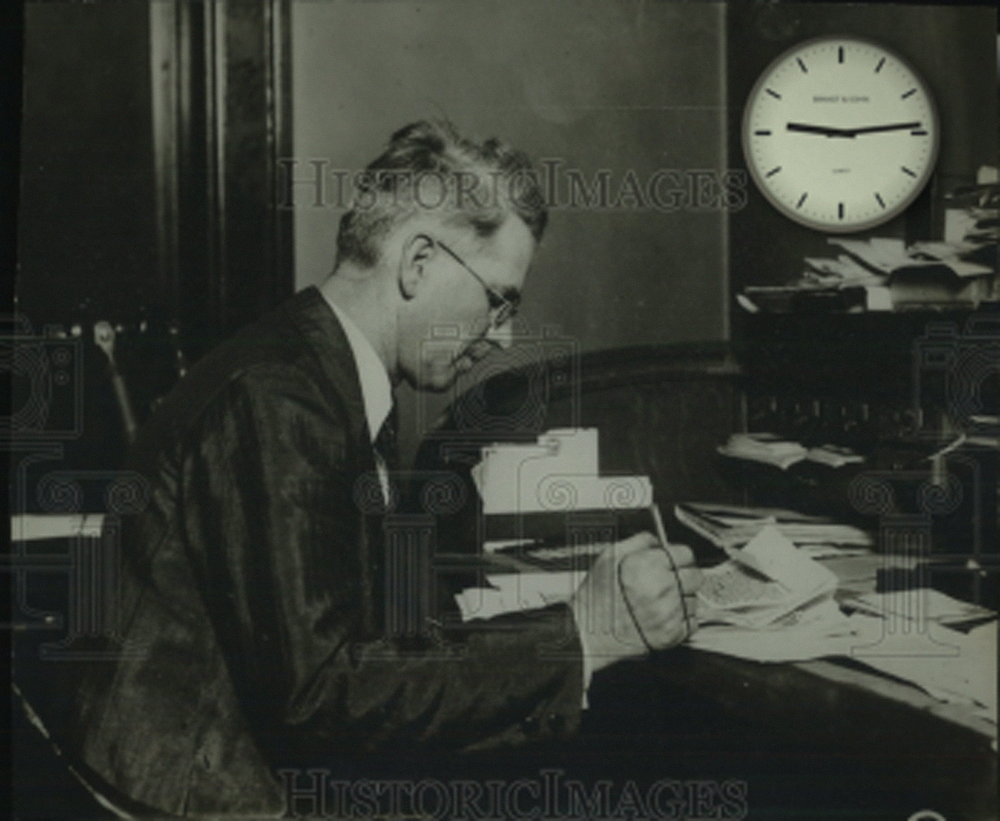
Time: h=9 m=14
